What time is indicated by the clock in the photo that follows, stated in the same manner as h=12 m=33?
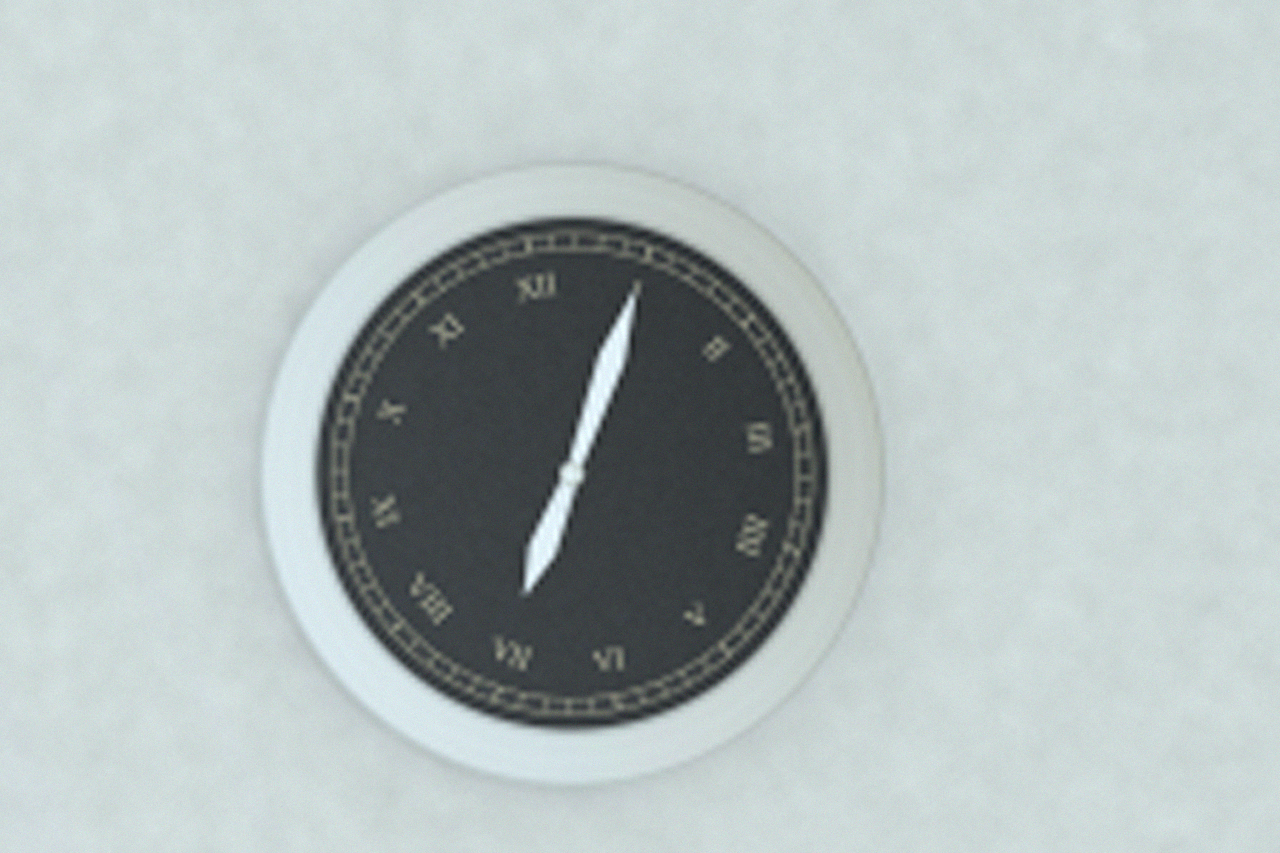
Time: h=7 m=5
